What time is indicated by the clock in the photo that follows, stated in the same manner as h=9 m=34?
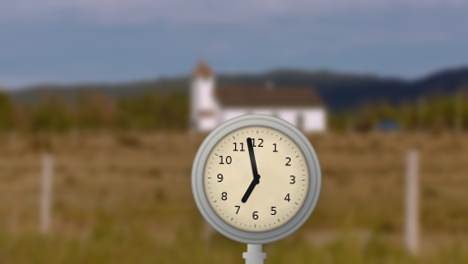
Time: h=6 m=58
